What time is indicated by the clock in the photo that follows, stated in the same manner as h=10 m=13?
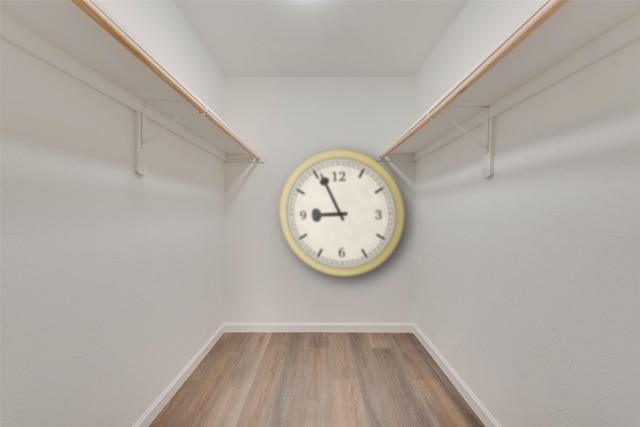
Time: h=8 m=56
